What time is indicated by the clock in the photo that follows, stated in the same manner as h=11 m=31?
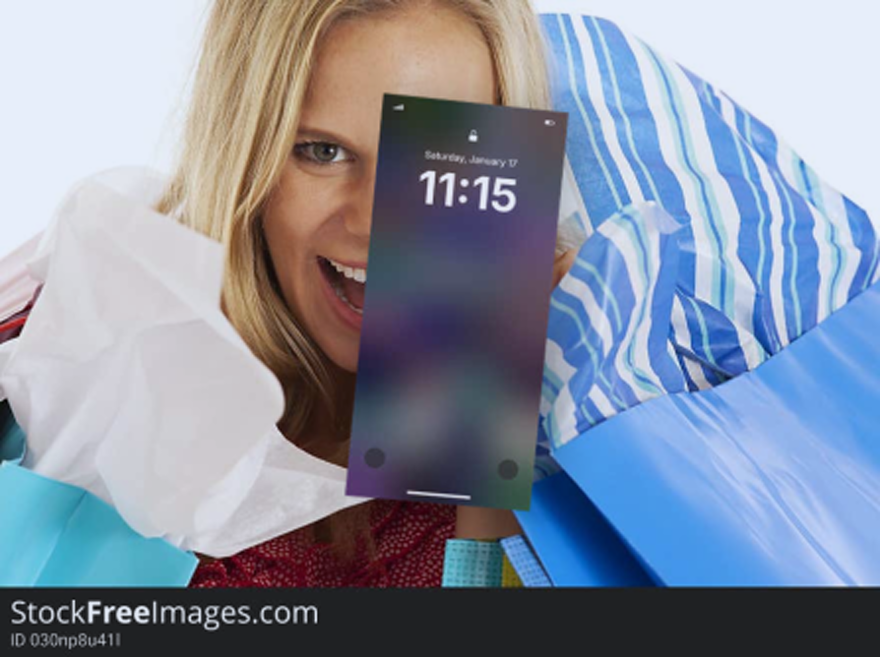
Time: h=11 m=15
